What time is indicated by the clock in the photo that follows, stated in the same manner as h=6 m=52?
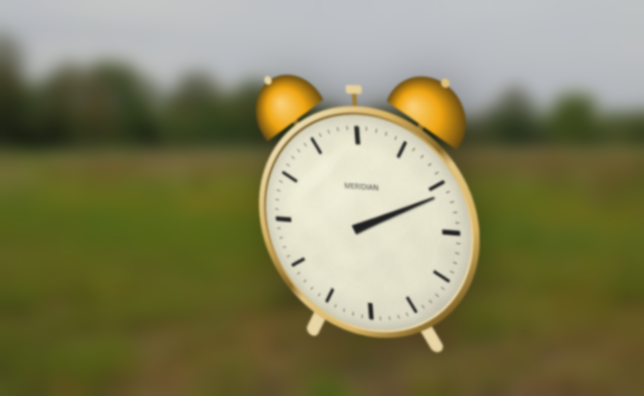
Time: h=2 m=11
